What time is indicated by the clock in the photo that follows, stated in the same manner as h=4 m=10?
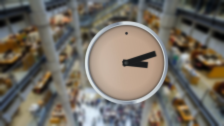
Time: h=3 m=12
